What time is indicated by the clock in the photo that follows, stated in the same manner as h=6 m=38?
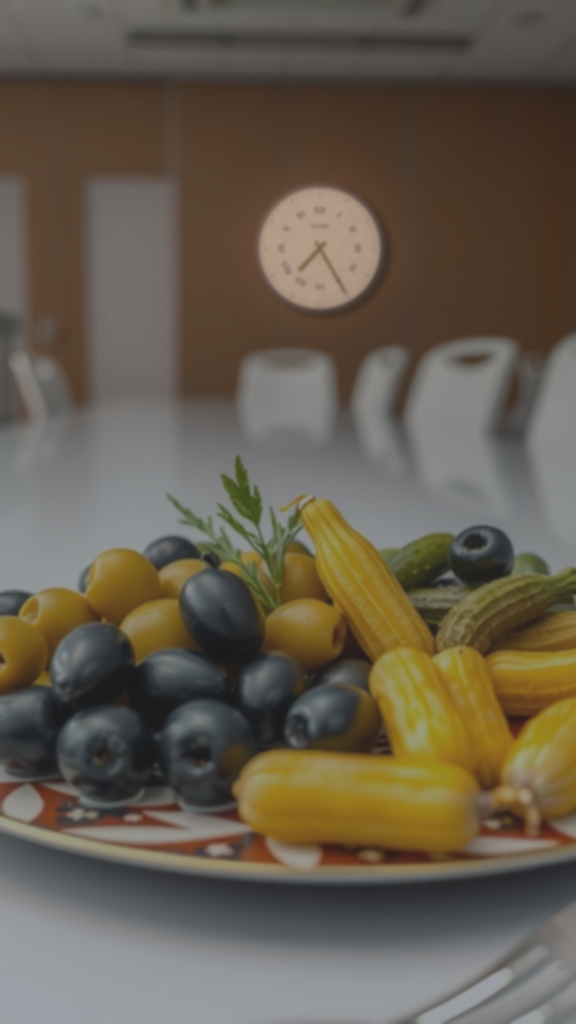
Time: h=7 m=25
